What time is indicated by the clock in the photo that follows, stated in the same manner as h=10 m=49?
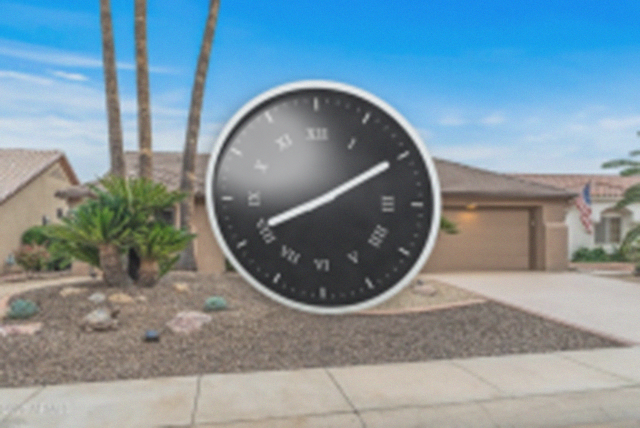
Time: h=8 m=10
